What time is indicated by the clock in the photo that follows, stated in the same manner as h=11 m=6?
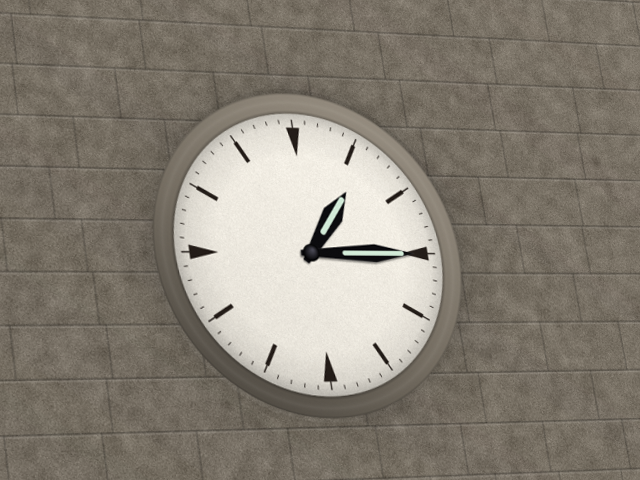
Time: h=1 m=15
